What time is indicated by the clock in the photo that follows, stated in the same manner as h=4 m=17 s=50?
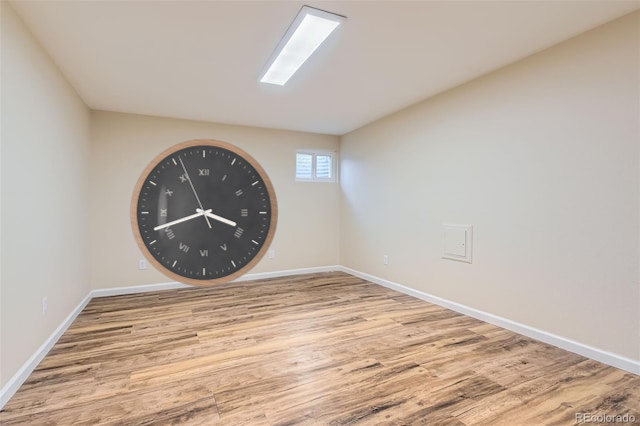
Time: h=3 m=41 s=56
